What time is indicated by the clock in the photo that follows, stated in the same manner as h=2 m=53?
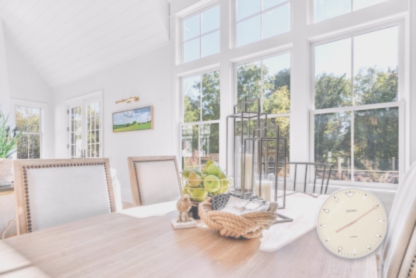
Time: h=8 m=10
